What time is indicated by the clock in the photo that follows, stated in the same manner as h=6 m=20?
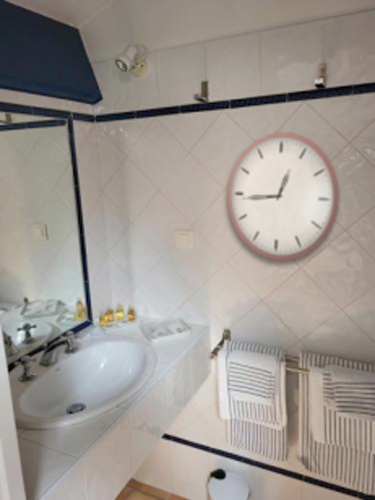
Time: h=12 m=44
